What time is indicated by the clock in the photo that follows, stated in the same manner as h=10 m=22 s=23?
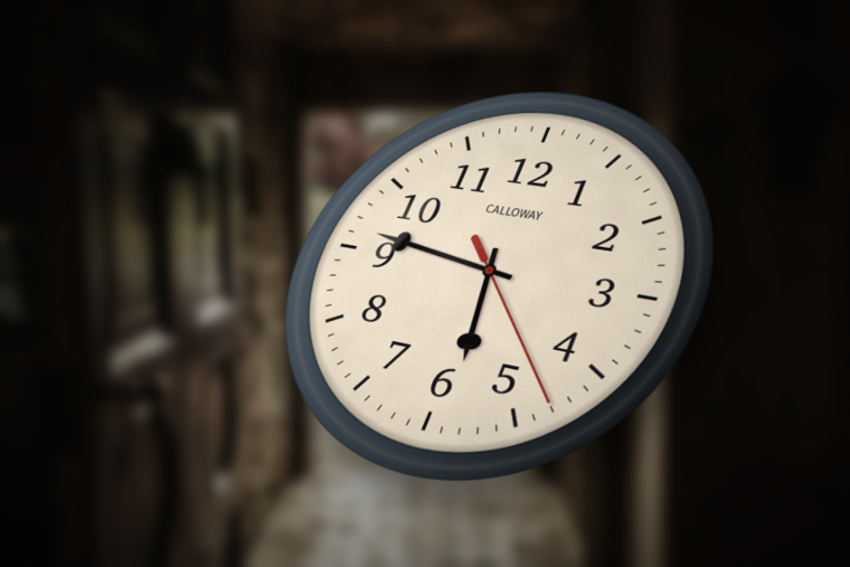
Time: h=5 m=46 s=23
